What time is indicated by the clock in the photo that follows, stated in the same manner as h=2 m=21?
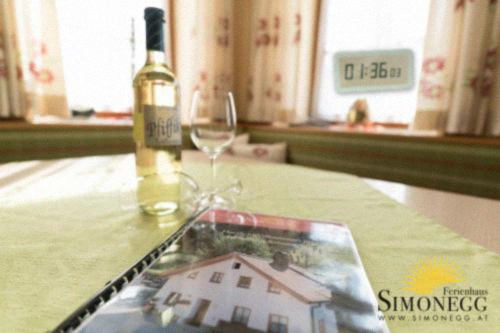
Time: h=1 m=36
